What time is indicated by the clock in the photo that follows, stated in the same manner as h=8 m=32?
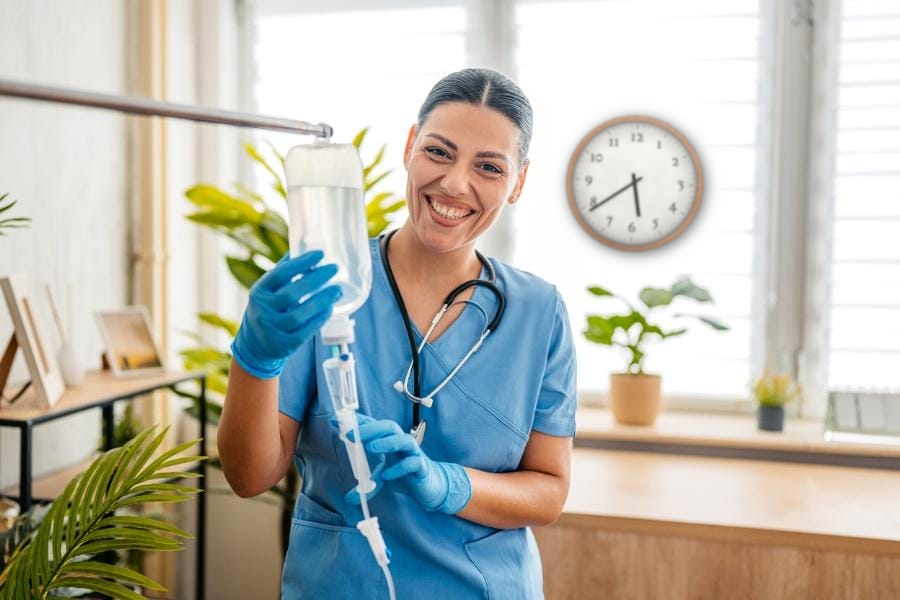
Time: h=5 m=39
